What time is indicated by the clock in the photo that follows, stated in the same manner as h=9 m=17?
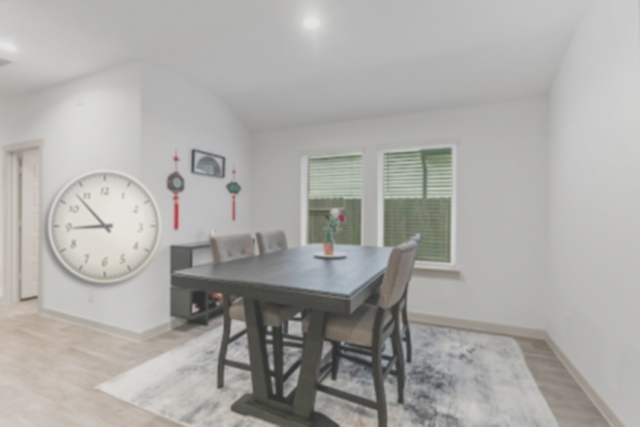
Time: h=8 m=53
